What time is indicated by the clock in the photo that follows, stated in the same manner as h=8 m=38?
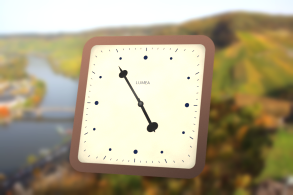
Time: h=4 m=54
